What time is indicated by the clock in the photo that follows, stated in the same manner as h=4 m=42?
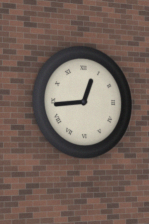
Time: h=12 m=44
